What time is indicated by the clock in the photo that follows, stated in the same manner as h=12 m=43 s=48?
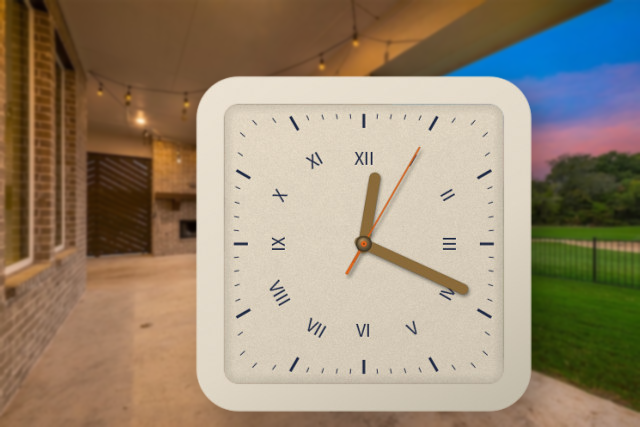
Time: h=12 m=19 s=5
